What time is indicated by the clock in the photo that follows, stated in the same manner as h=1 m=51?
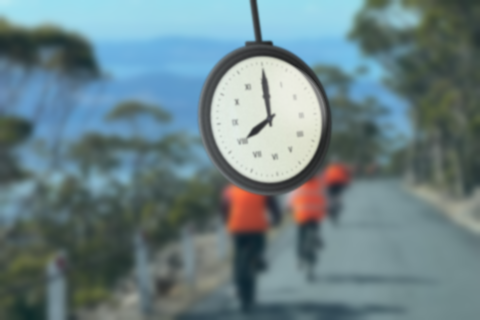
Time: h=8 m=0
